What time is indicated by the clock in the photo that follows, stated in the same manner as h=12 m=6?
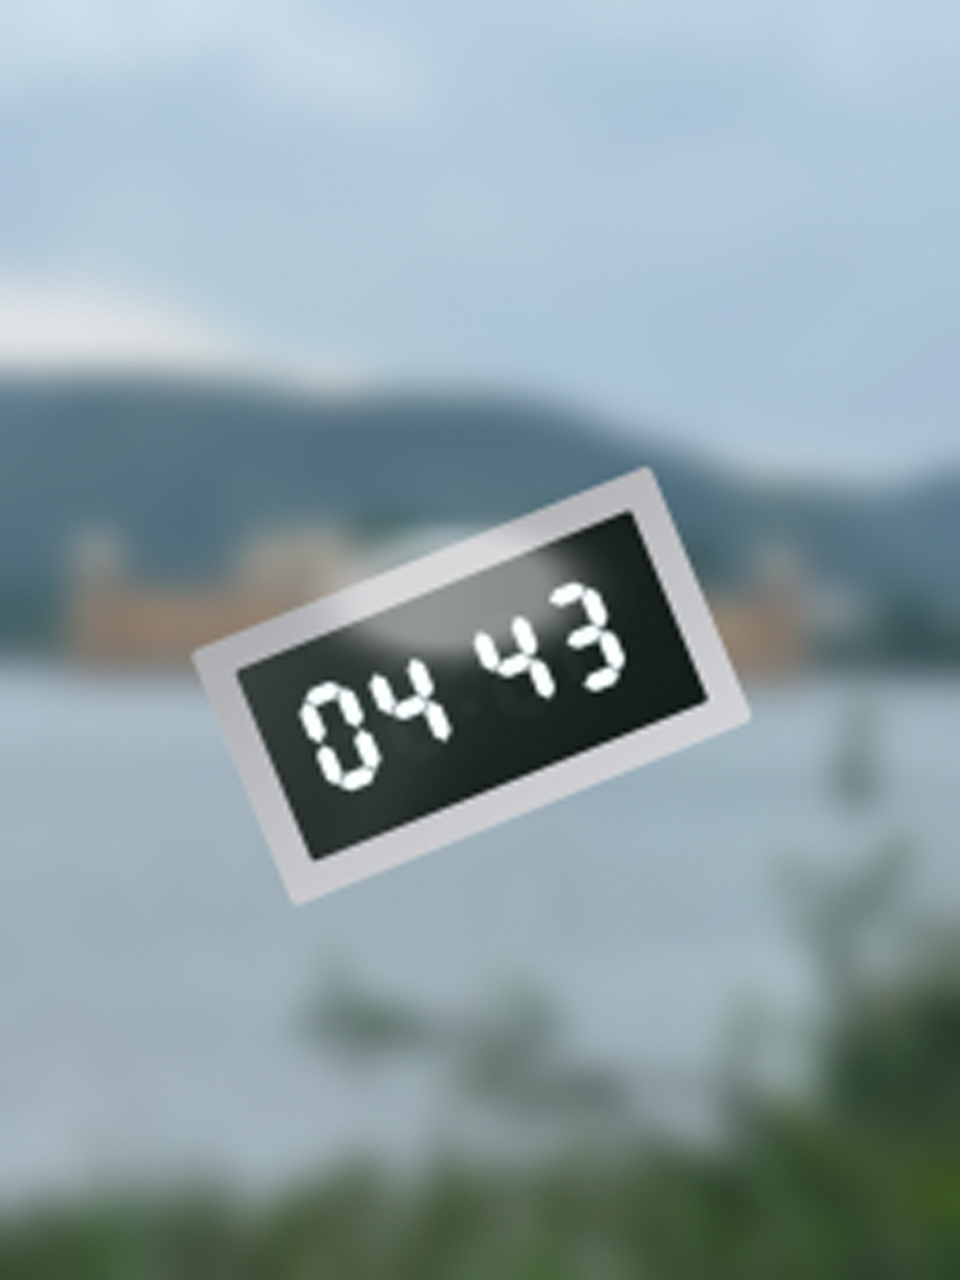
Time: h=4 m=43
